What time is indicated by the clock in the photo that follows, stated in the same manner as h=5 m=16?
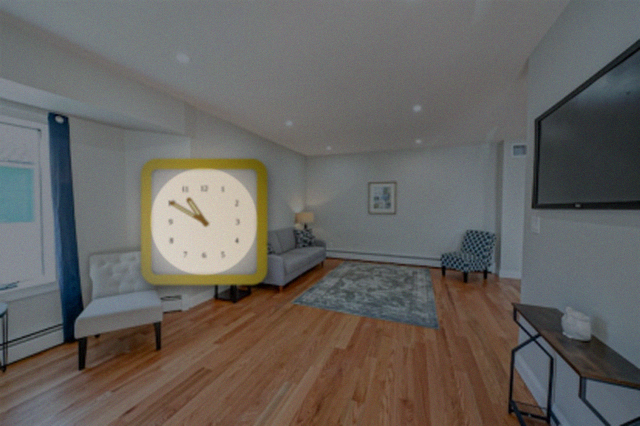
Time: h=10 m=50
